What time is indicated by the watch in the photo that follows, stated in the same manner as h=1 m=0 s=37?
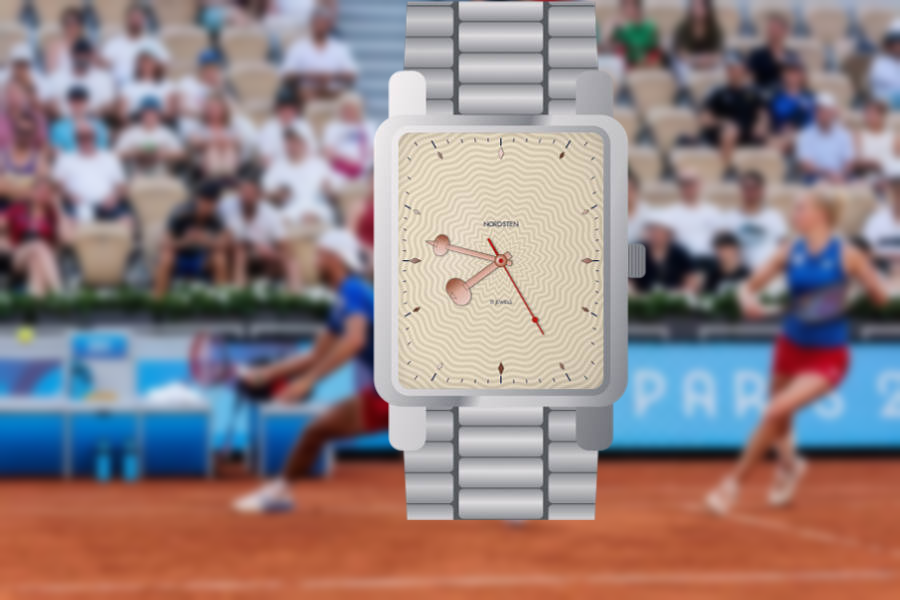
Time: h=7 m=47 s=25
